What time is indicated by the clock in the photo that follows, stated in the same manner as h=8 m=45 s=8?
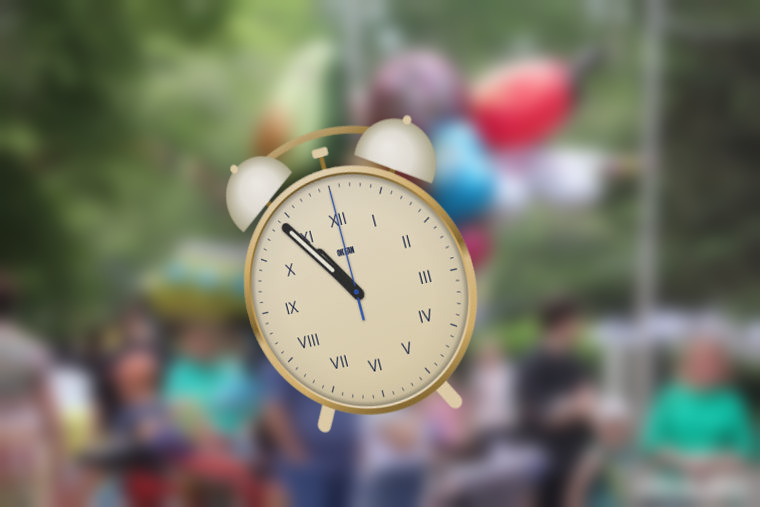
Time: h=10 m=54 s=0
